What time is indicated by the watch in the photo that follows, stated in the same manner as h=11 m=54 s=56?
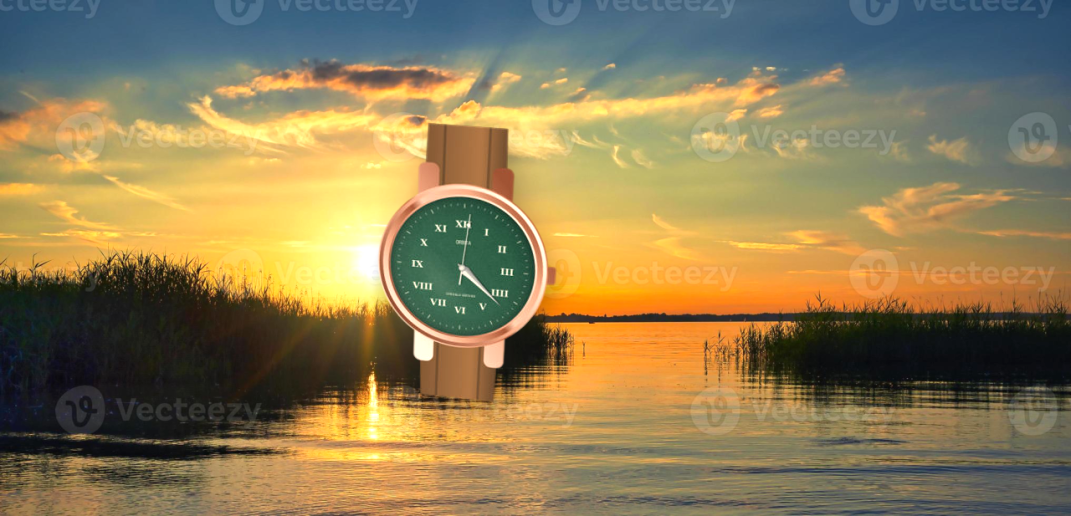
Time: h=4 m=22 s=1
